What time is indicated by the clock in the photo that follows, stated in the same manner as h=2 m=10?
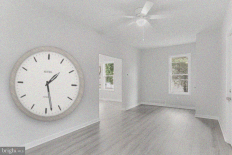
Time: h=1 m=28
